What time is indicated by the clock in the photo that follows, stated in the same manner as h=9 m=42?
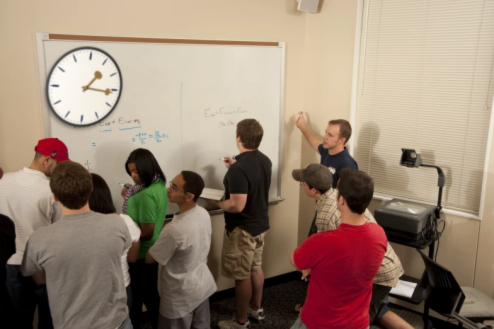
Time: h=1 m=16
